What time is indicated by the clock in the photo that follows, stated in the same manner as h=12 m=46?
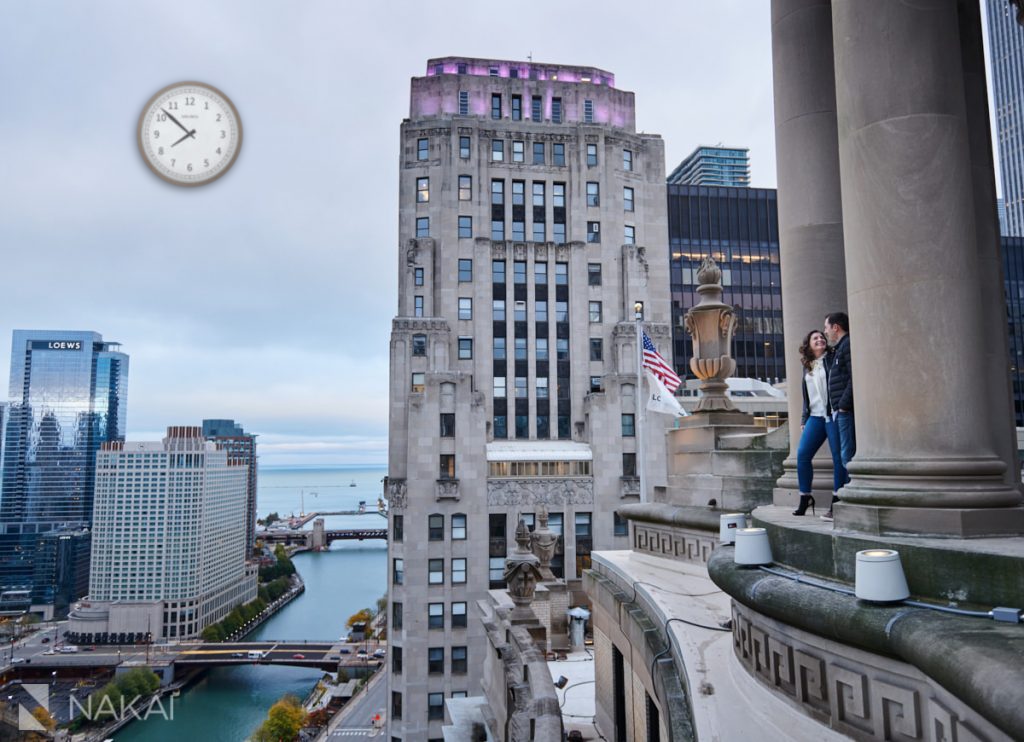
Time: h=7 m=52
